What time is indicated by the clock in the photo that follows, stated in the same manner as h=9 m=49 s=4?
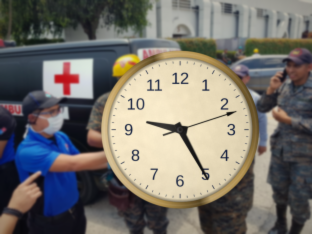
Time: h=9 m=25 s=12
